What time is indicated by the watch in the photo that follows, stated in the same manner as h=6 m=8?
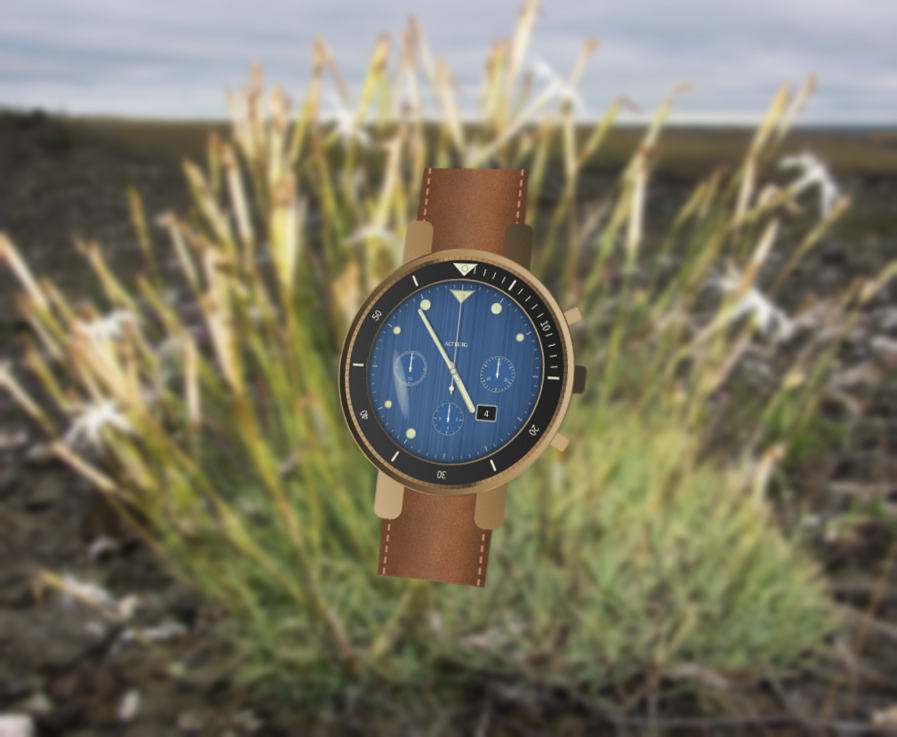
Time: h=4 m=54
